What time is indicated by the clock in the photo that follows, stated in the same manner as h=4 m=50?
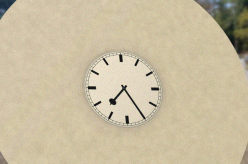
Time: h=7 m=25
